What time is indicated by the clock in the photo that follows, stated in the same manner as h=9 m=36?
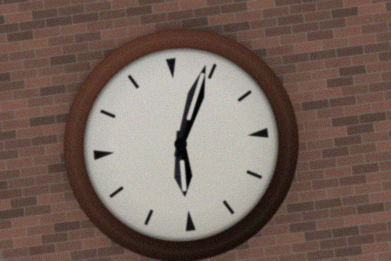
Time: h=6 m=4
